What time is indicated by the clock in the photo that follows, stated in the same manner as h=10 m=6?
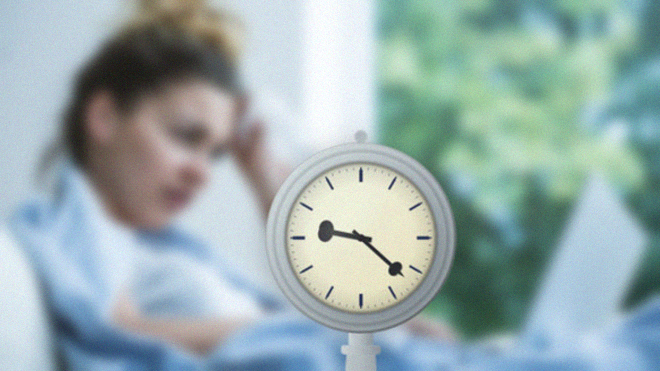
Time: h=9 m=22
